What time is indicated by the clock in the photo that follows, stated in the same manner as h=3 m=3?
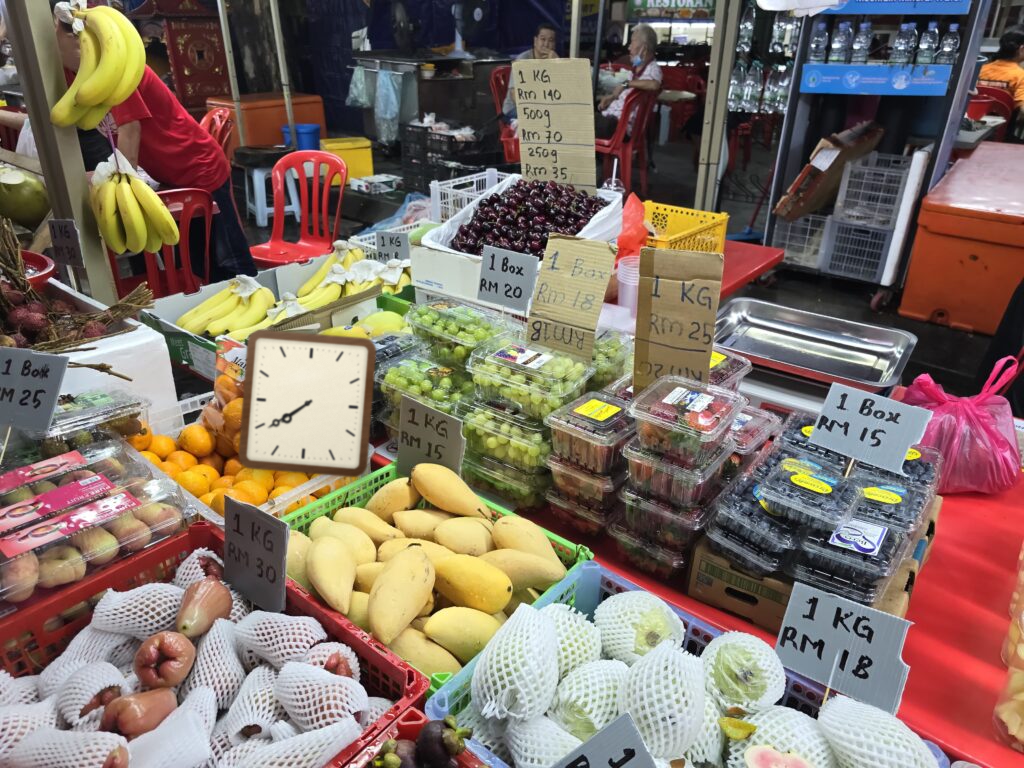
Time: h=7 m=39
